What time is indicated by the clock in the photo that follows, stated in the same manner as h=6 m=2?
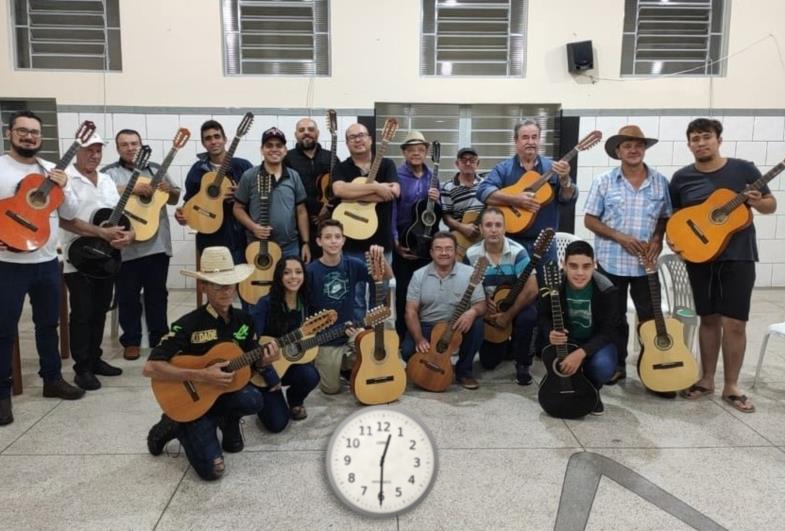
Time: h=12 m=30
